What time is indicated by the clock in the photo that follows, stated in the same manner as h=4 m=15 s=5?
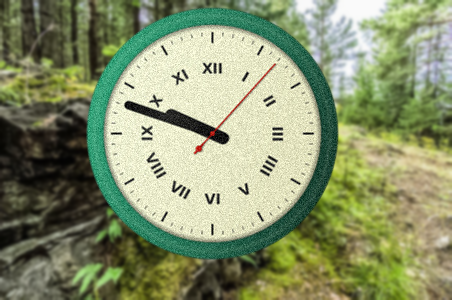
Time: h=9 m=48 s=7
